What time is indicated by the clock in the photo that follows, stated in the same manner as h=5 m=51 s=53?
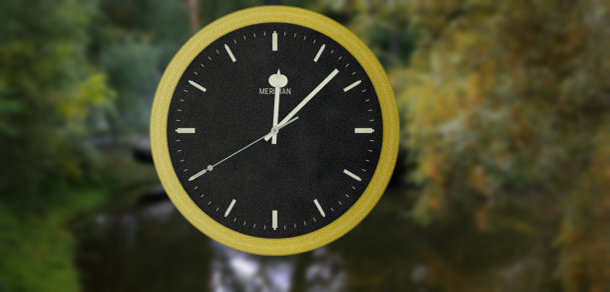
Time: h=12 m=7 s=40
